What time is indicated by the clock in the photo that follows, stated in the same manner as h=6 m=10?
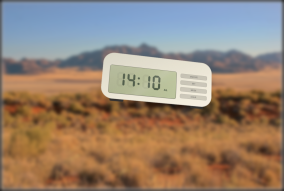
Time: h=14 m=10
